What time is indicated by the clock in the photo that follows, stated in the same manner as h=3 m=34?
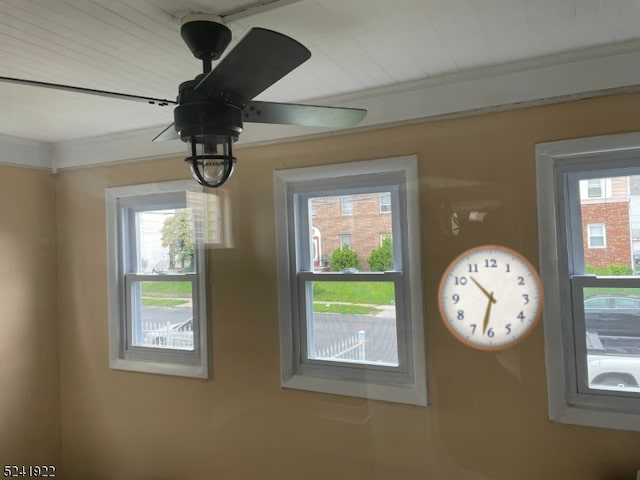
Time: h=10 m=32
